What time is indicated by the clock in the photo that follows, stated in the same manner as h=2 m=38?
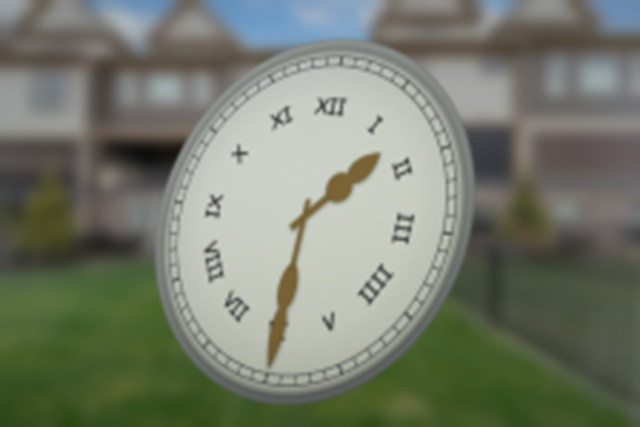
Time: h=1 m=30
